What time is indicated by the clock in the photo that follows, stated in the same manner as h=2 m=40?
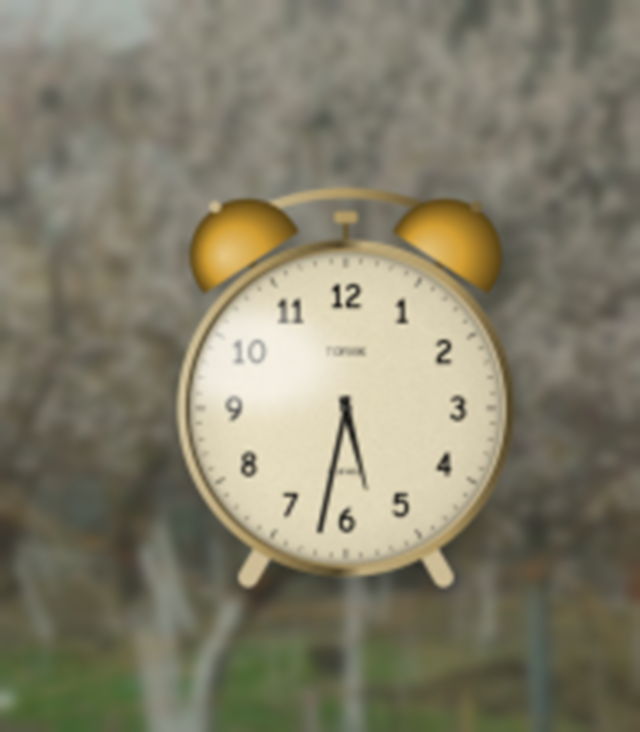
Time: h=5 m=32
